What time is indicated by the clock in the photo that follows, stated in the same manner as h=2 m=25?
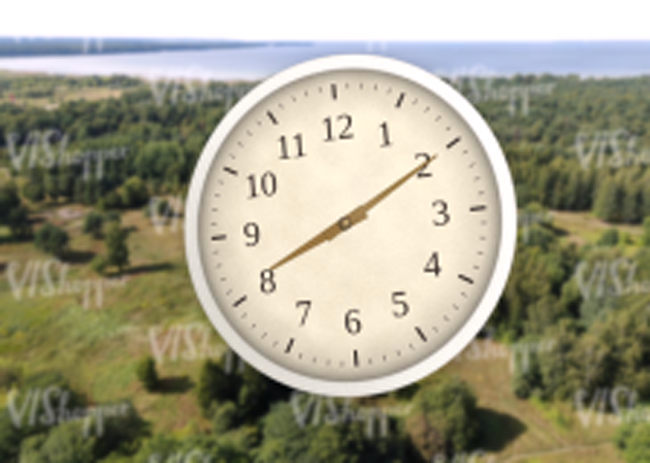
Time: h=8 m=10
